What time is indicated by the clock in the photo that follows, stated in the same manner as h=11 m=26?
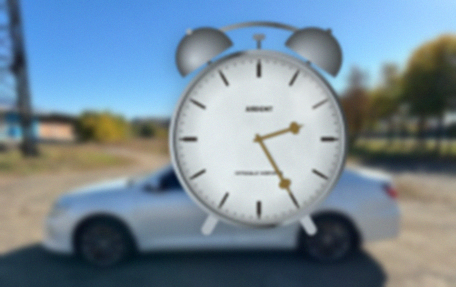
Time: h=2 m=25
